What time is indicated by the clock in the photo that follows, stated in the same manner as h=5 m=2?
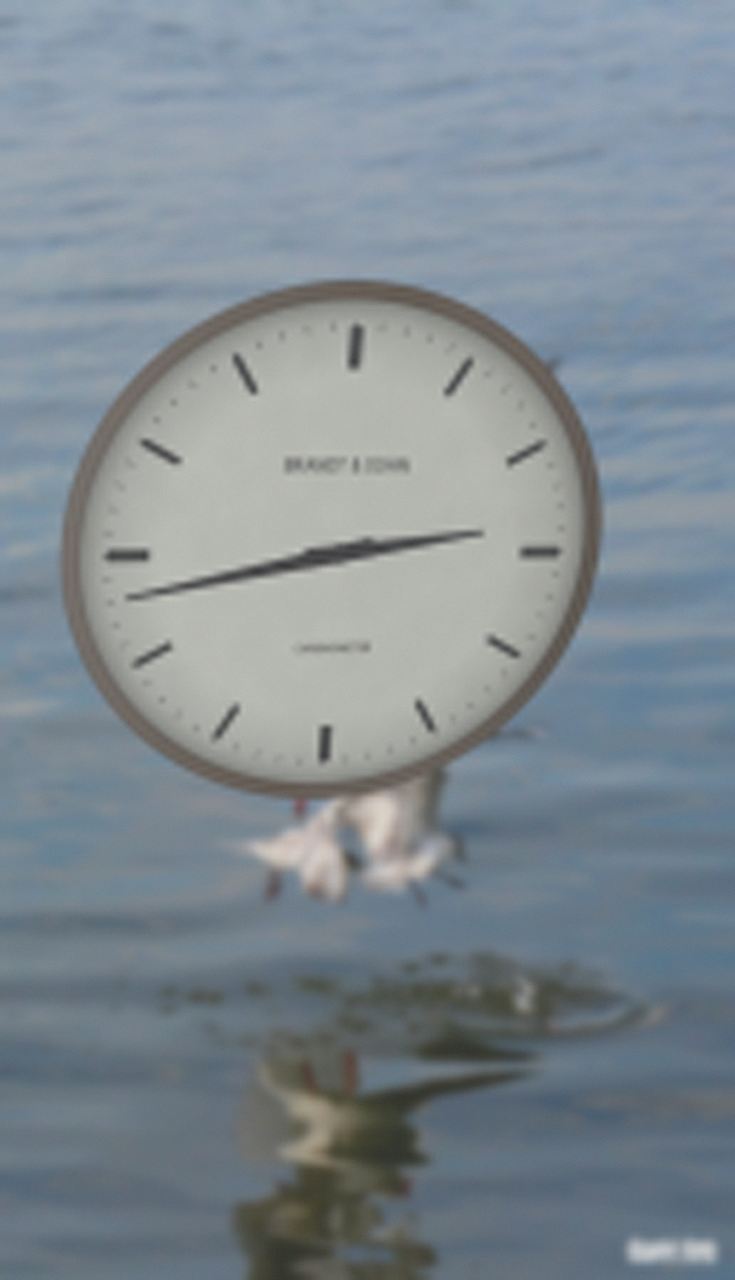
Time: h=2 m=43
